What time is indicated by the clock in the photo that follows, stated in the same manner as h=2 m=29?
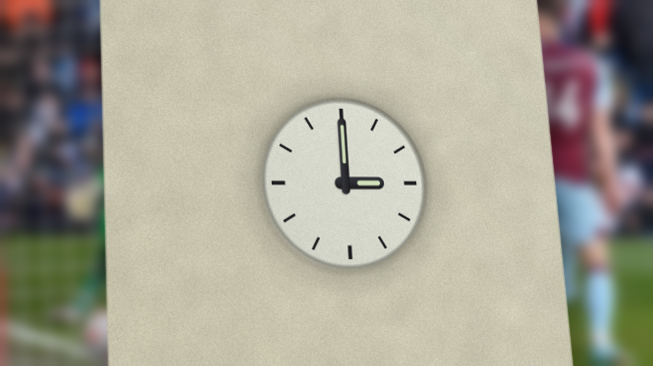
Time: h=3 m=0
